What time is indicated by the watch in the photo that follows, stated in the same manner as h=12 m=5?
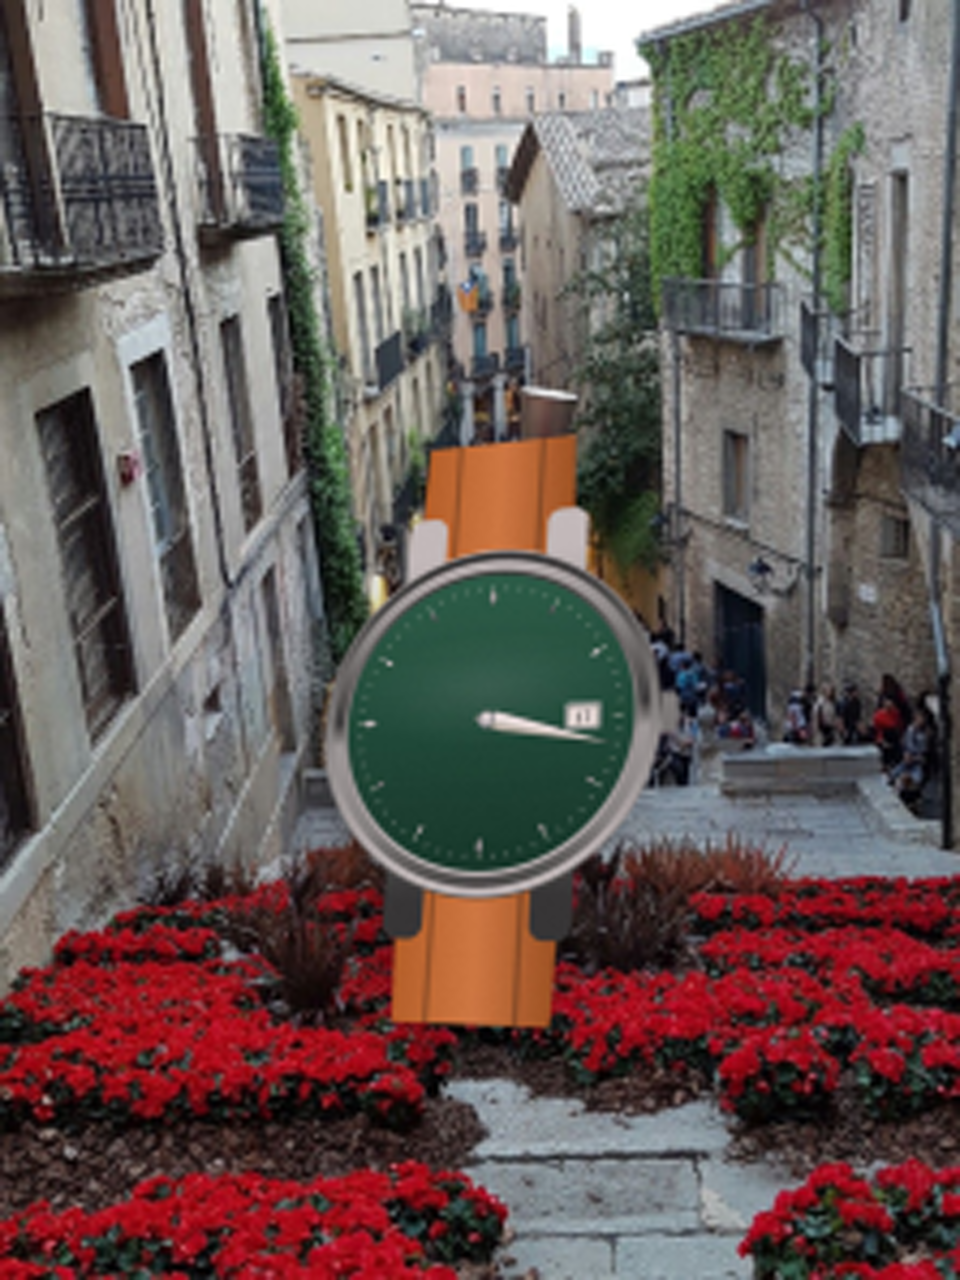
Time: h=3 m=17
